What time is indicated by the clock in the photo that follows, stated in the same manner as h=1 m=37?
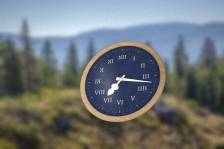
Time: h=7 m=17
